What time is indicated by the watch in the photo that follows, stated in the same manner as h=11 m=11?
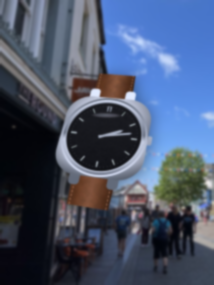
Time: h=2 m=13
